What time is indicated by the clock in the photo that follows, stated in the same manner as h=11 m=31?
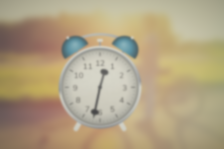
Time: h=12 m=32
